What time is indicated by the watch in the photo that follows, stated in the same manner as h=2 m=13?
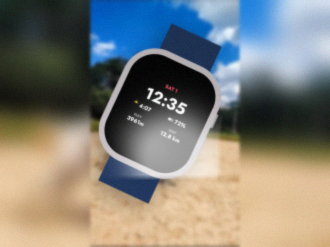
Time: h=12 m=35
